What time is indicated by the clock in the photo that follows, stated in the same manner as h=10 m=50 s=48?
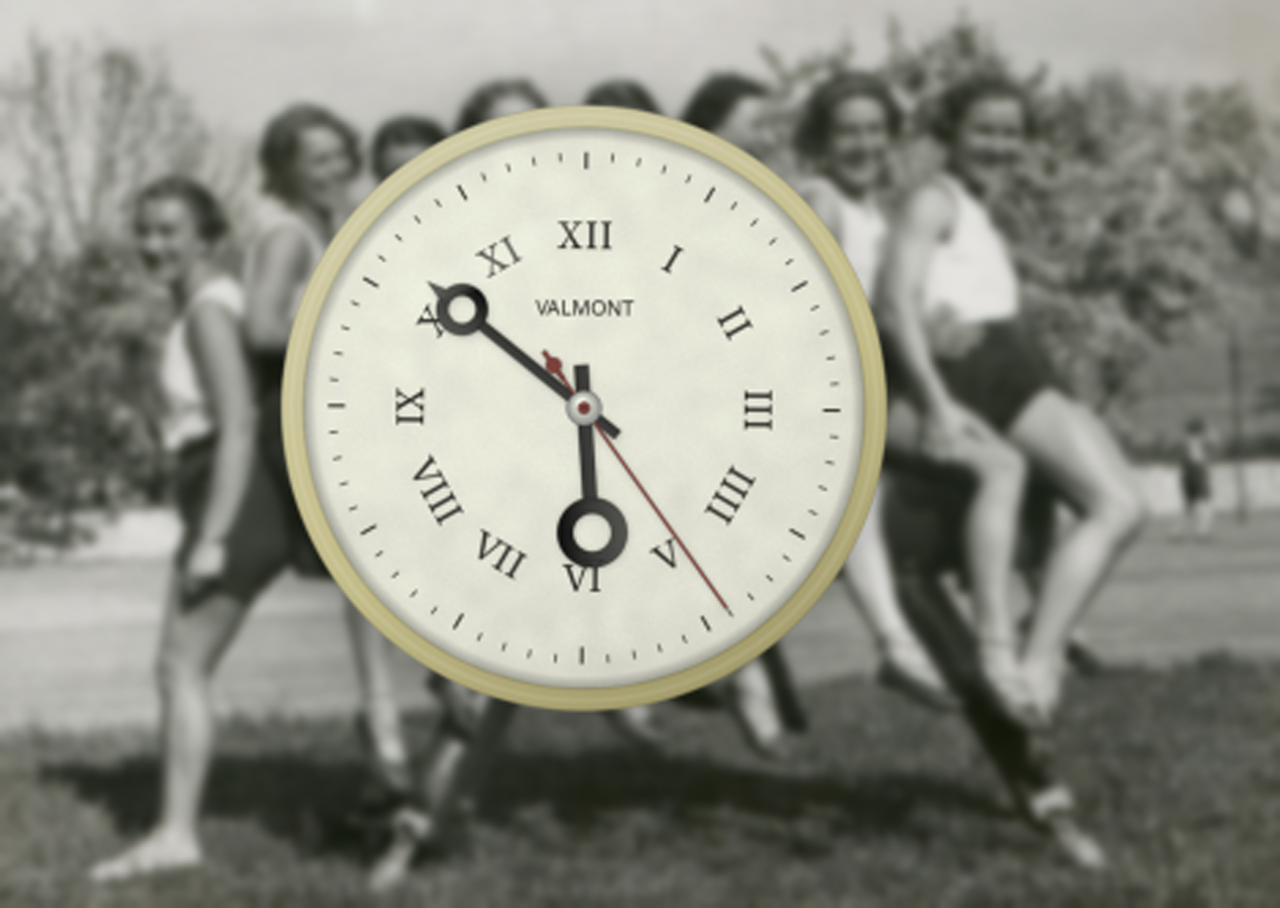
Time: h=5 m=51 s=24
